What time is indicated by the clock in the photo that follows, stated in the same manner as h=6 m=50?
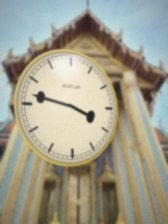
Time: h=3 m=47
